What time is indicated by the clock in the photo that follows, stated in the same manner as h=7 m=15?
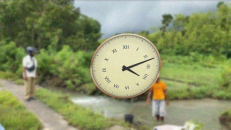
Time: h=4 m=12
